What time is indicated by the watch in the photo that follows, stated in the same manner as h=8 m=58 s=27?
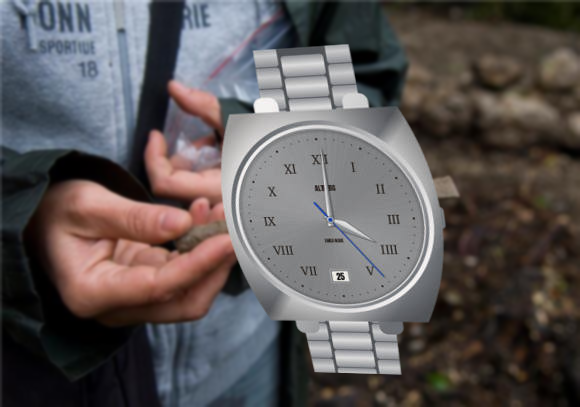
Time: h=4 m=0 s=24
